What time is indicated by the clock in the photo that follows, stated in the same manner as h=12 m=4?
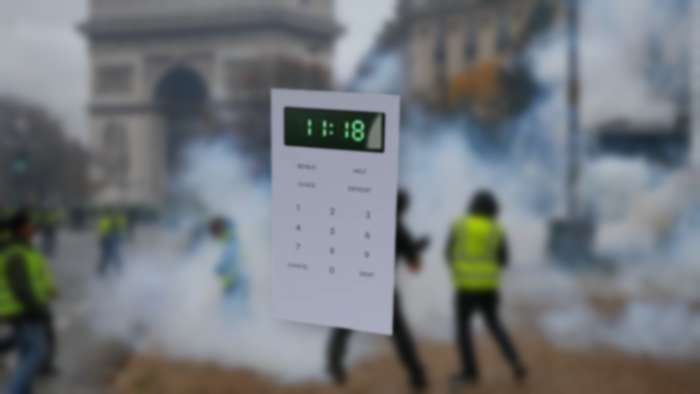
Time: h=11 m=18
